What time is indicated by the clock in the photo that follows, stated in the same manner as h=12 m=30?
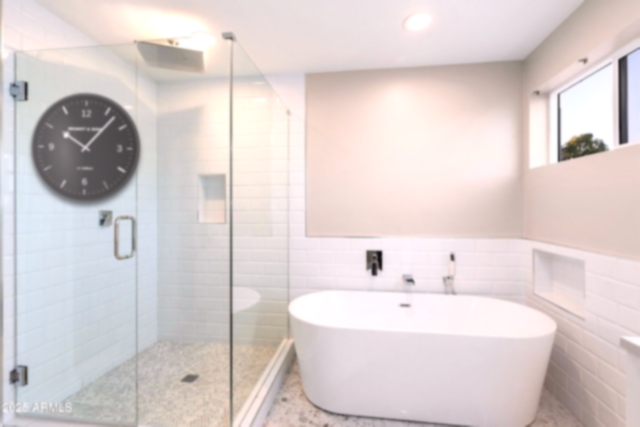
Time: h=10 m=7
